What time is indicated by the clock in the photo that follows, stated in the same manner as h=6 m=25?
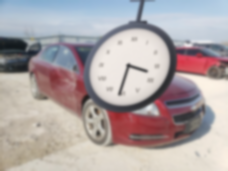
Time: h=3 m=31
